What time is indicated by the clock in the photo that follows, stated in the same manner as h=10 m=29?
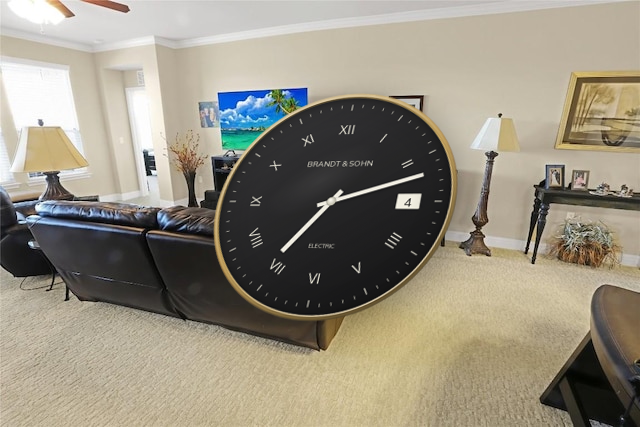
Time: h=7 m=12
